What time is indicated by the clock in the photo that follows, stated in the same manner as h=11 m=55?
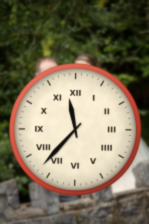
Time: h=11 m=37
